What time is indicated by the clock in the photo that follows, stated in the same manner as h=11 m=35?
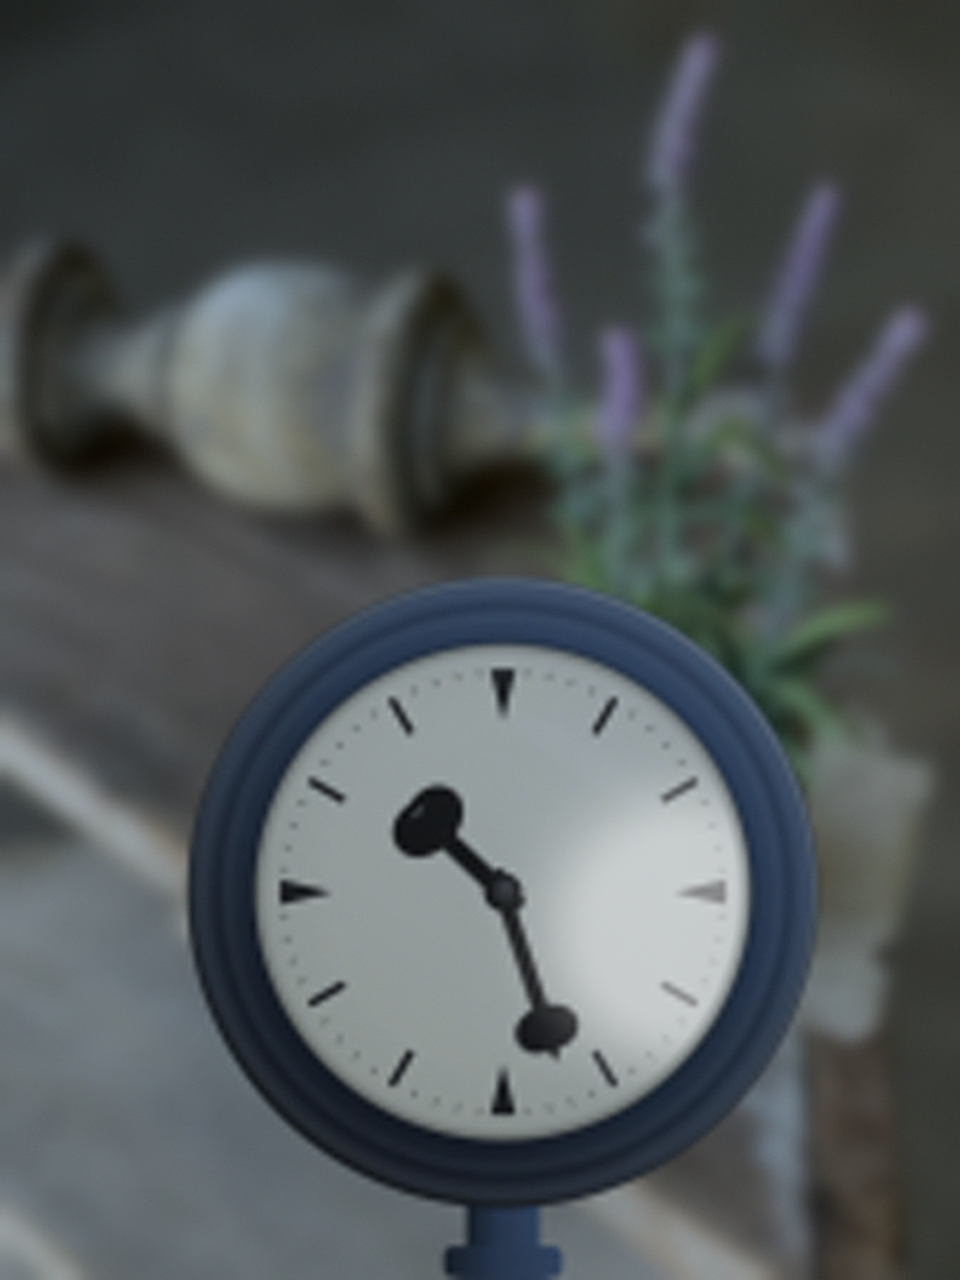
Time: h=10 m=27
